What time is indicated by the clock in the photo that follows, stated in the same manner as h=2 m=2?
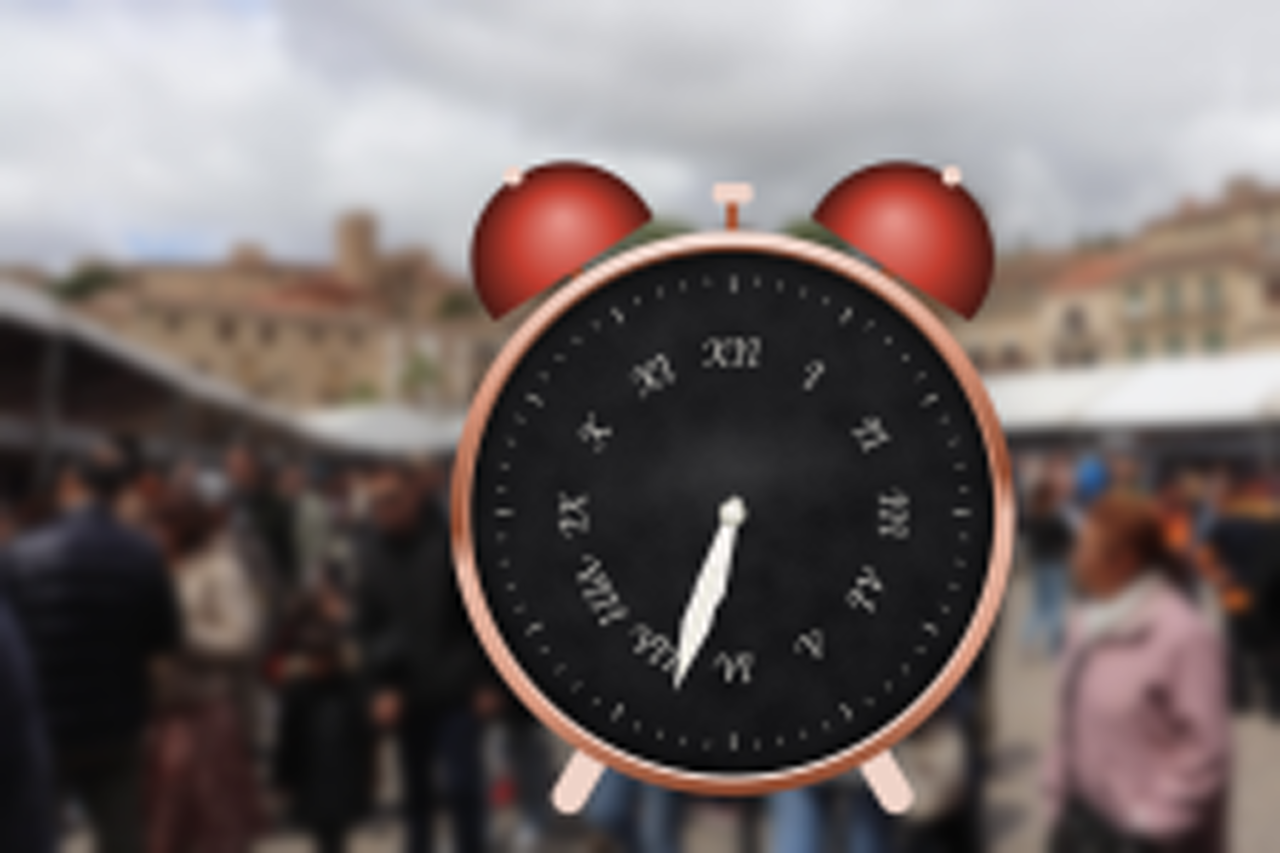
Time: h=6 m=33
